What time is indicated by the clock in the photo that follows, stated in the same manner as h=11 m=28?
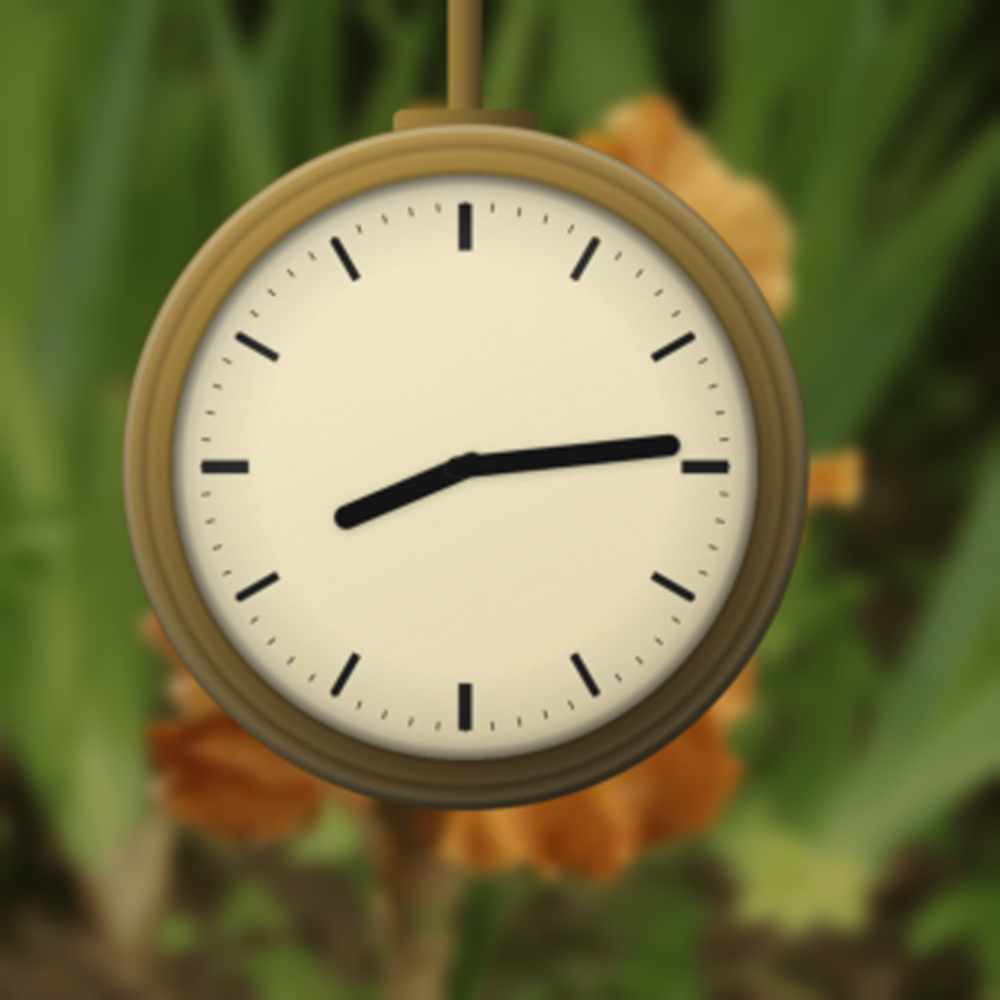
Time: h=8 m=14
